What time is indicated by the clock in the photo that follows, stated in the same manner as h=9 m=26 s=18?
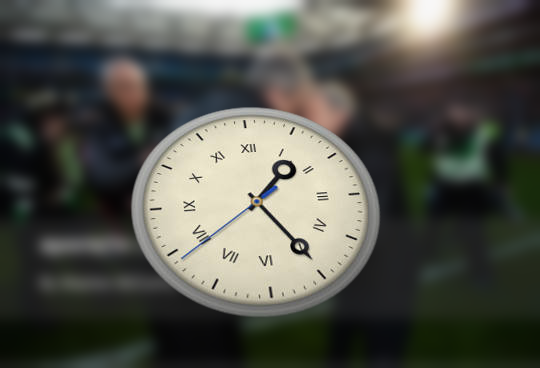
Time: h=1 m=24 s=39
